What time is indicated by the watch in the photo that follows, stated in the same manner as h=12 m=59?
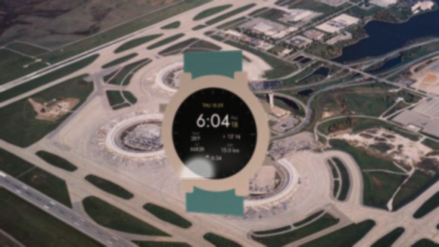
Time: h=6 m=4
